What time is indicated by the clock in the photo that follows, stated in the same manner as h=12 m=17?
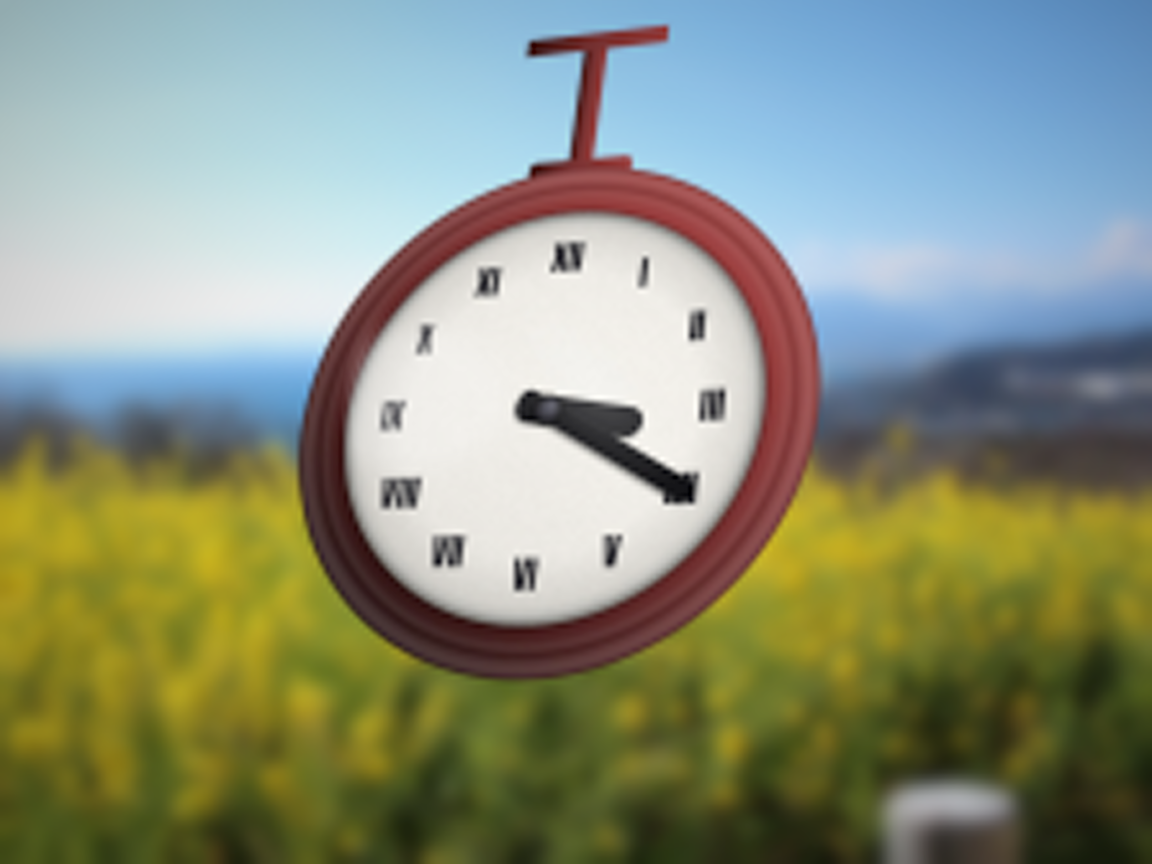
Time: h=3 m=20
